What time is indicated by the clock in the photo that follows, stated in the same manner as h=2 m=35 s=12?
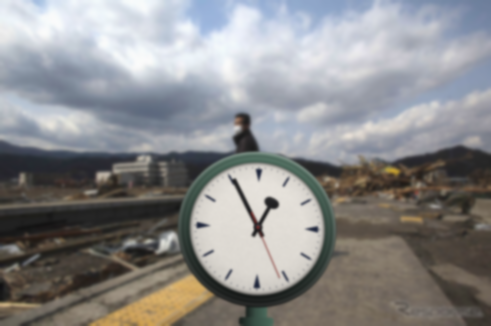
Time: h=12 m=55 s=26
